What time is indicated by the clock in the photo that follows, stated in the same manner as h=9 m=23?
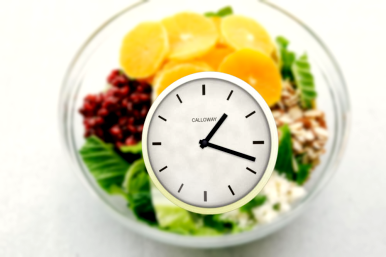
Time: h=1 m=18
